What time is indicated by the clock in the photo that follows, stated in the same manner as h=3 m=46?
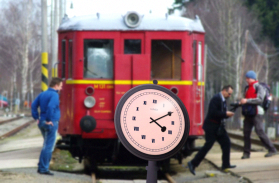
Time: h=4 m=10
